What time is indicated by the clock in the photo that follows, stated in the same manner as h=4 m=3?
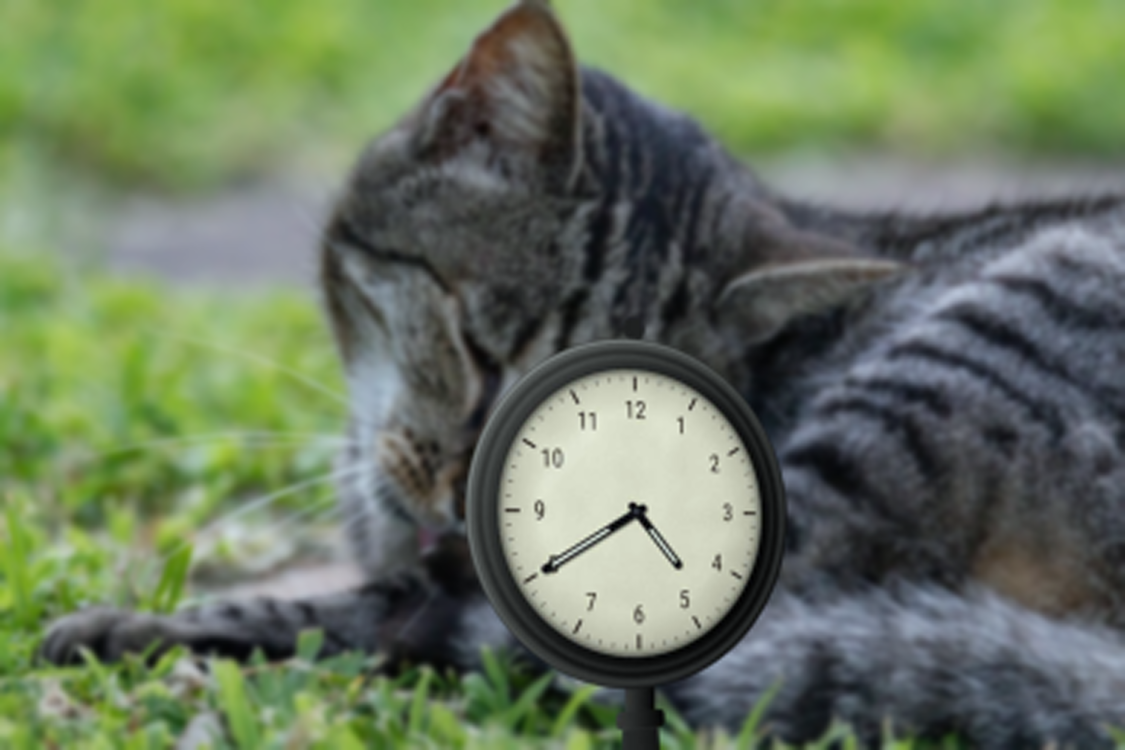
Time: h=4 m=40
